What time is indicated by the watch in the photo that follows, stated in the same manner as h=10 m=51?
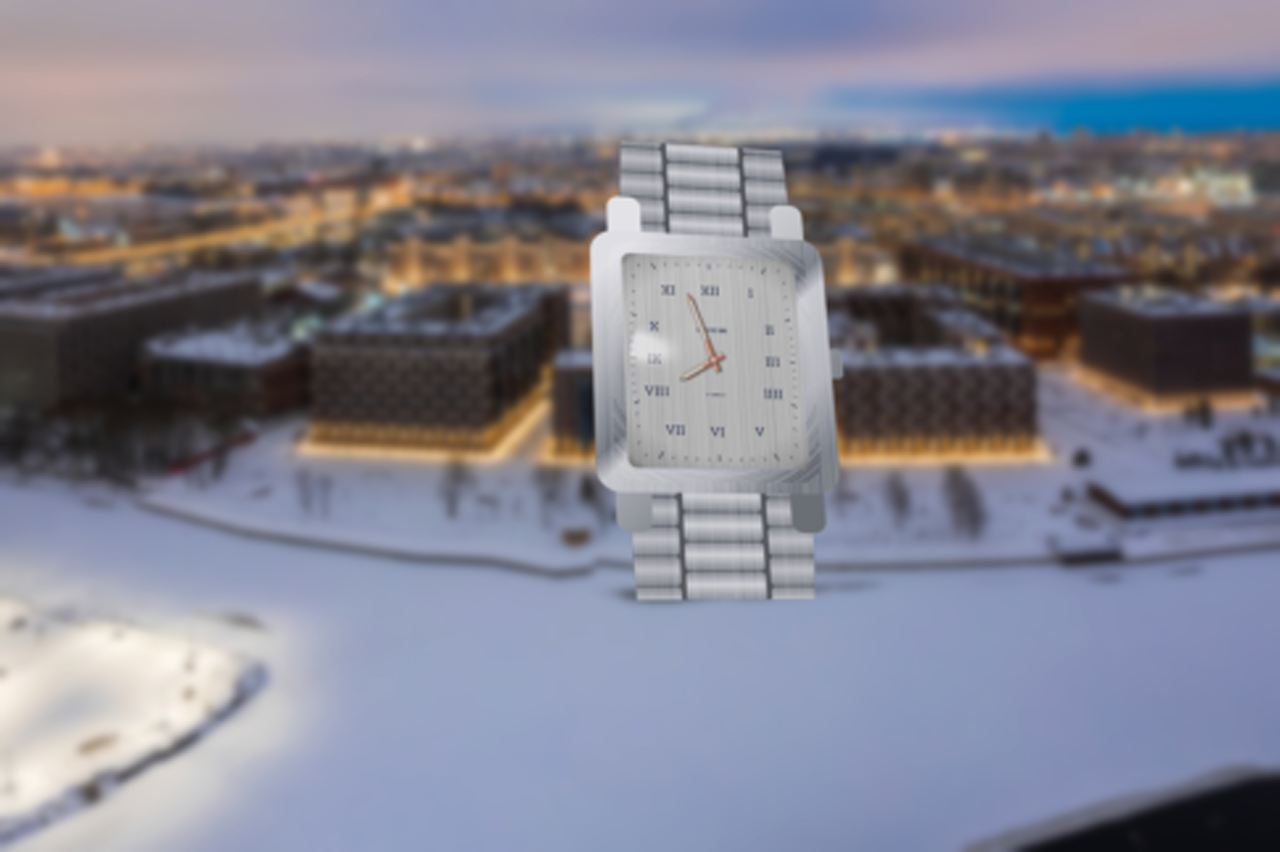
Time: h=7 m=57
